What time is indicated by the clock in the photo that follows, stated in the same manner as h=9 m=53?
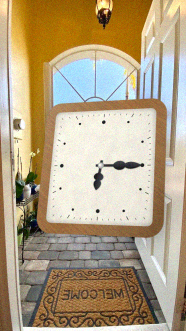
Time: h=6 m=15
